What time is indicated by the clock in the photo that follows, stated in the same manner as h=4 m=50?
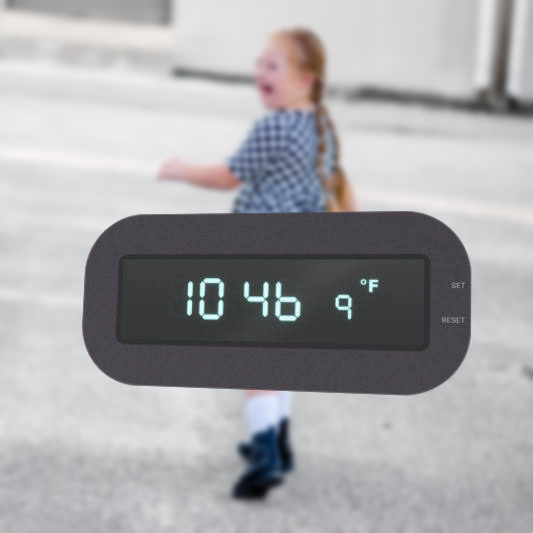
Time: h=10 m=46
